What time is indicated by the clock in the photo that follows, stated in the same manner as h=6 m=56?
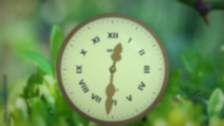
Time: h=12 m=31
